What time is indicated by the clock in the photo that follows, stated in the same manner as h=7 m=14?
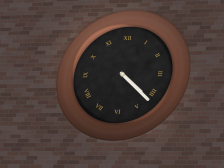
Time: h=4 m=22
